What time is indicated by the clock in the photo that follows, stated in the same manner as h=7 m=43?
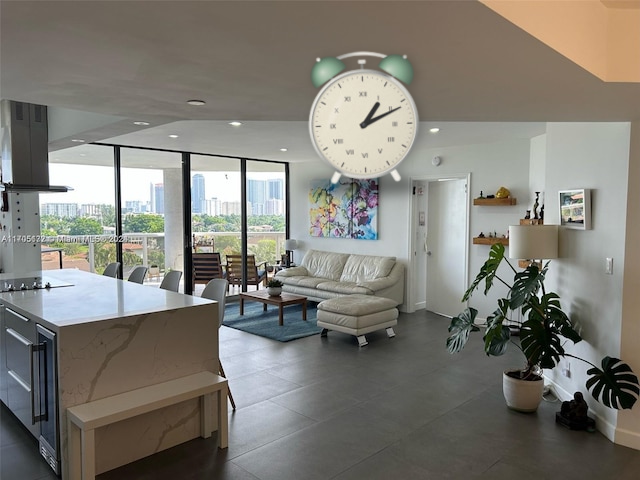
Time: h=1 m=11
